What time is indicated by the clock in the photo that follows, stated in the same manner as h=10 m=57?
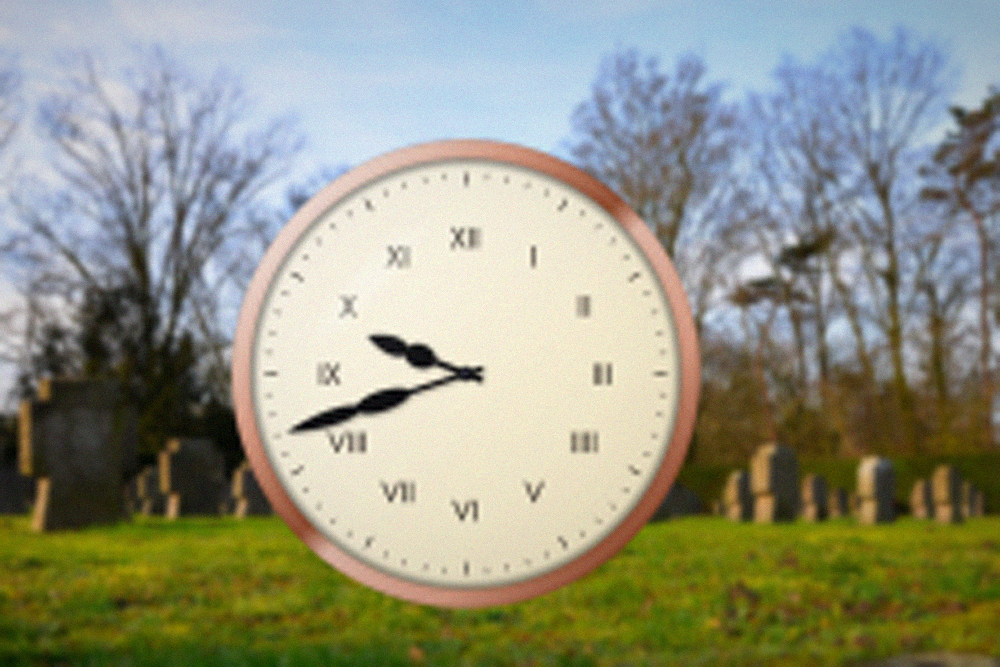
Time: h=9 m=42
